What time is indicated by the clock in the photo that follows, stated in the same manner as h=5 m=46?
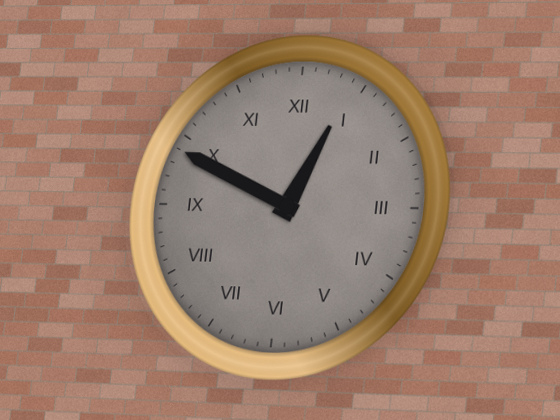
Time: h=12 m=49
